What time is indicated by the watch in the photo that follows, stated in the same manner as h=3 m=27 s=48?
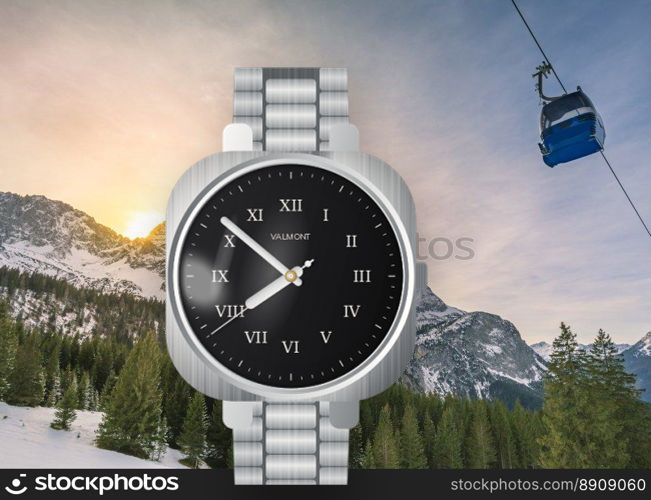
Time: h=7 m=51 s=39
